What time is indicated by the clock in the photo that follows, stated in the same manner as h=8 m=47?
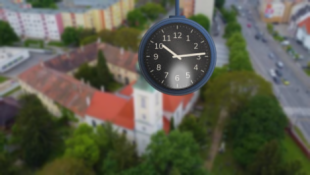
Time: h=10 m=14
